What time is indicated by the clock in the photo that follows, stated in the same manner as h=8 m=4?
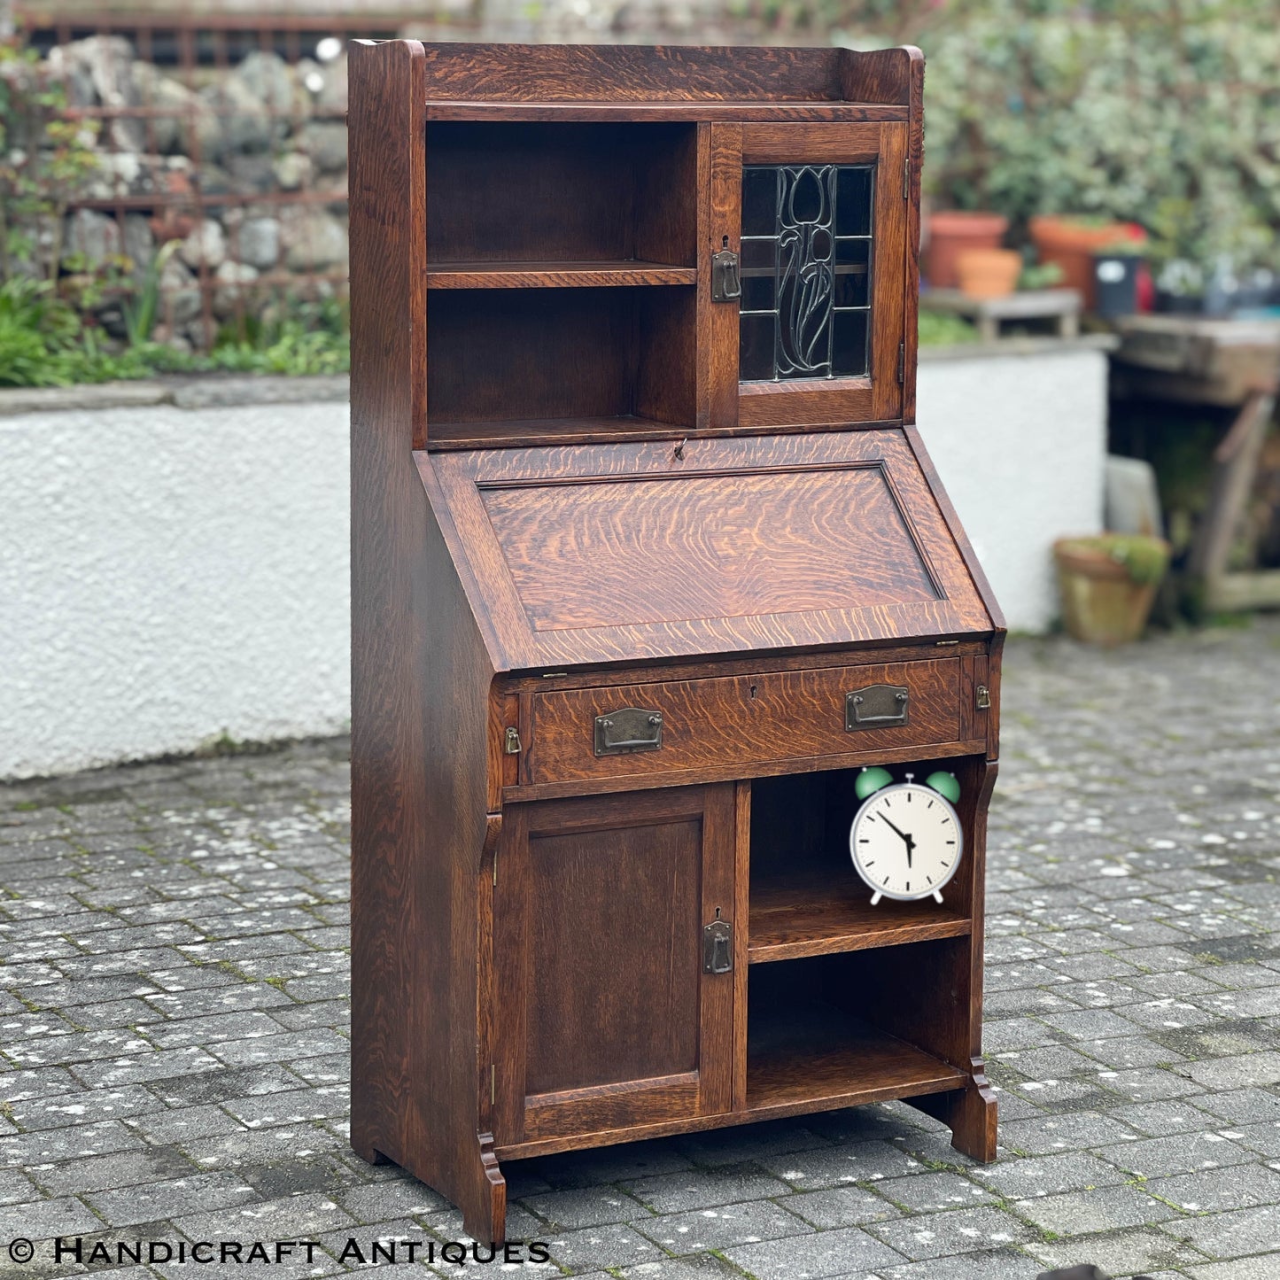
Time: h=5 m=52
